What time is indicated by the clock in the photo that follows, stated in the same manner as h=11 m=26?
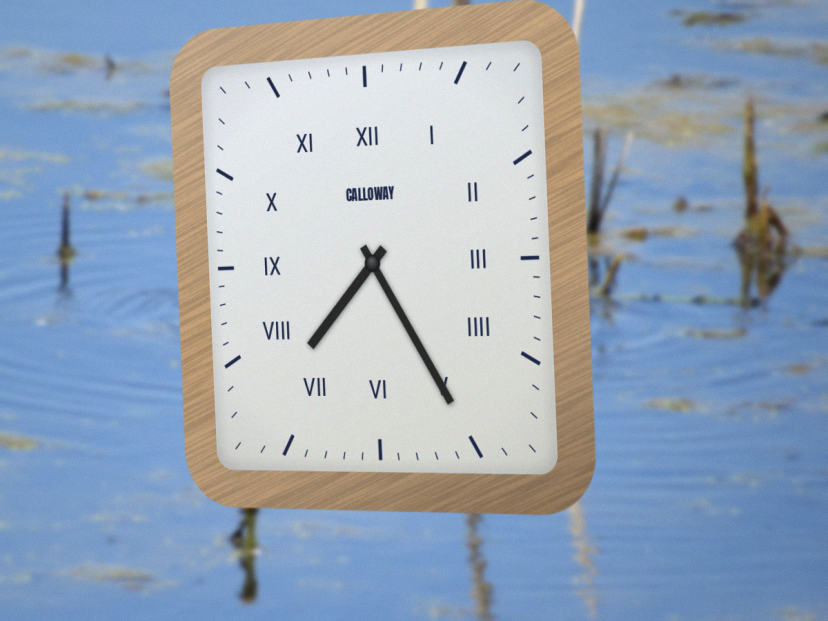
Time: h=7 m=25
